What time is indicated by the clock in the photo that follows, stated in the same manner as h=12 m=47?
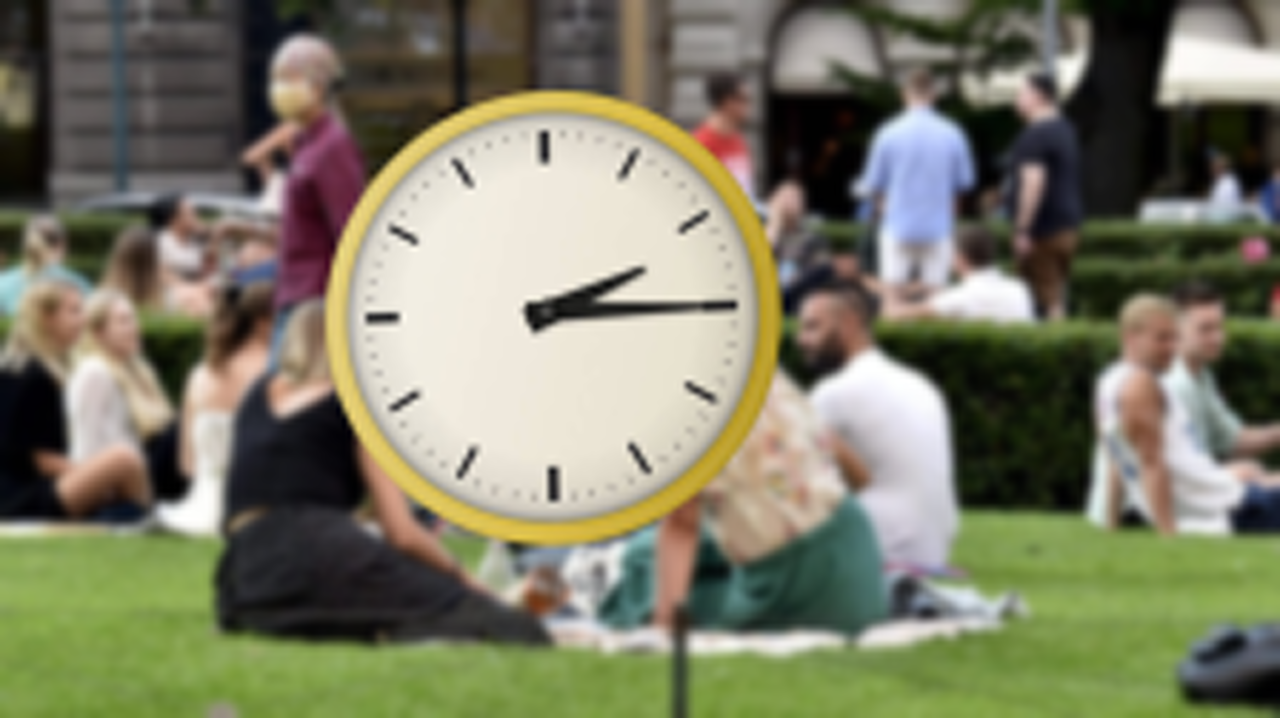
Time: h=2 m=15
